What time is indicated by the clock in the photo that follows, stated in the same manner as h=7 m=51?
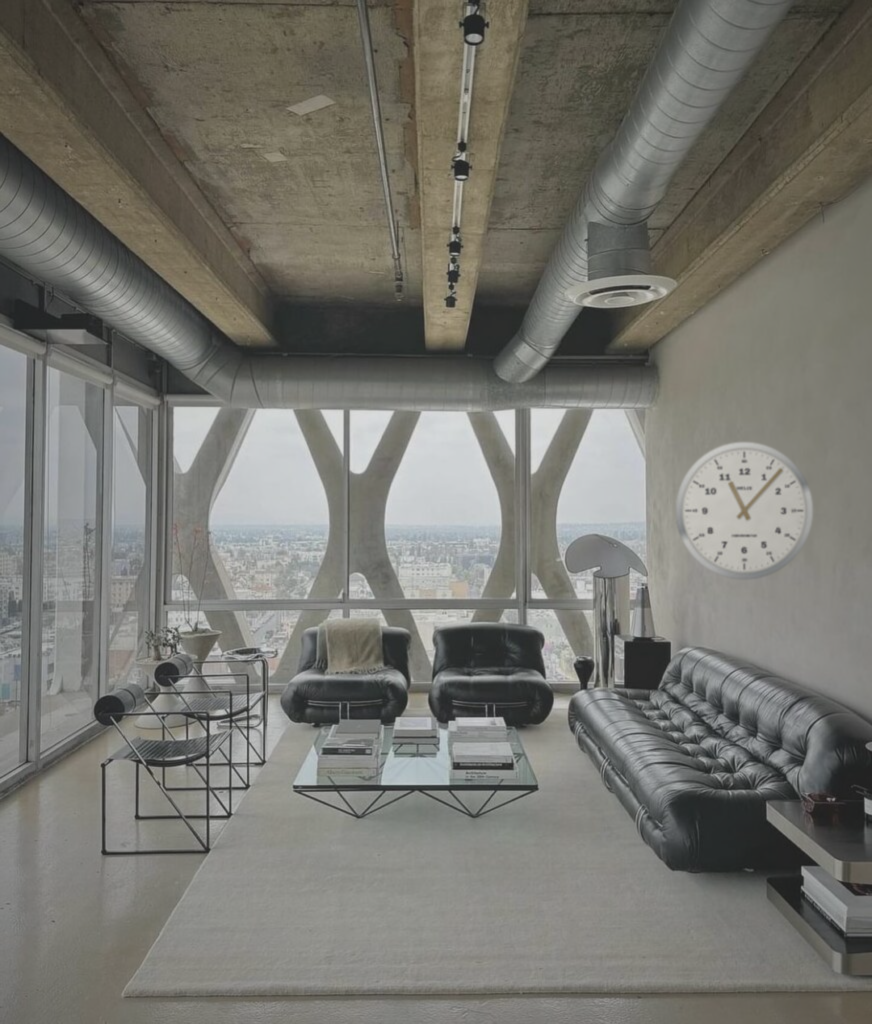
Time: h=11 m=7
